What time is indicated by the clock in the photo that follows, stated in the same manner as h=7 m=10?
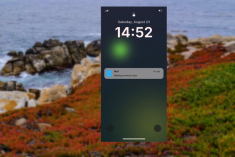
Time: h=14 m=52
